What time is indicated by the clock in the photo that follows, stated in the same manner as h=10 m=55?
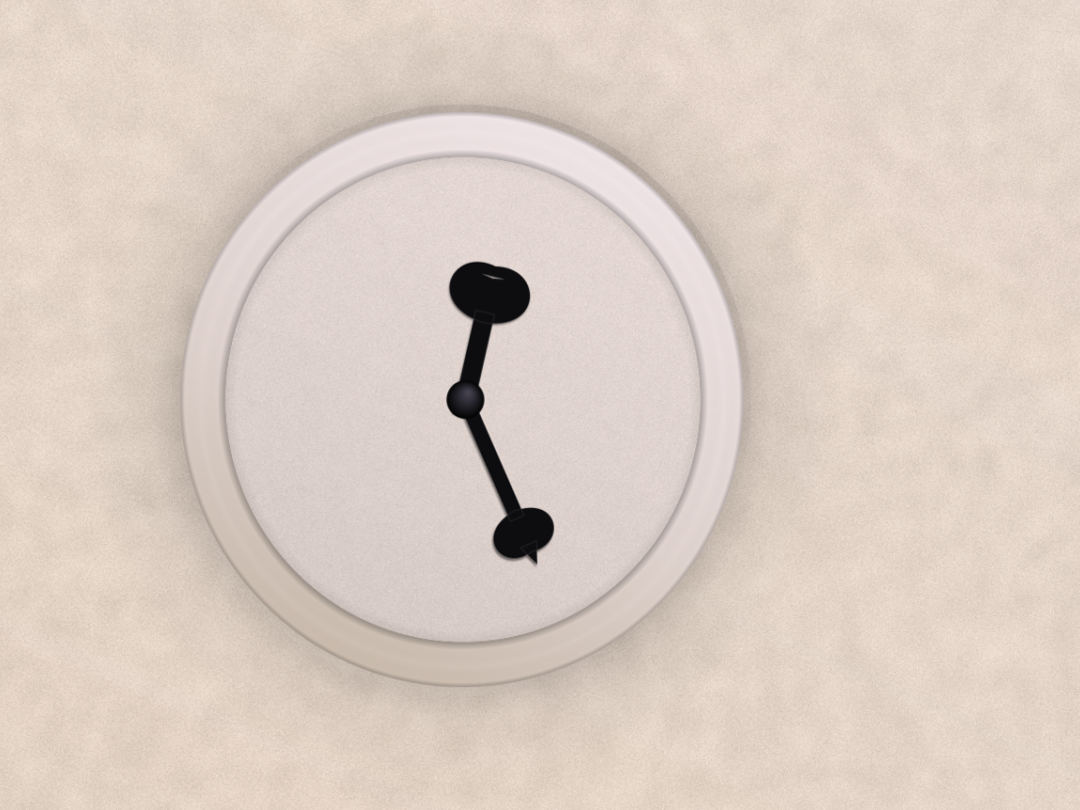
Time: h=12 m=26
